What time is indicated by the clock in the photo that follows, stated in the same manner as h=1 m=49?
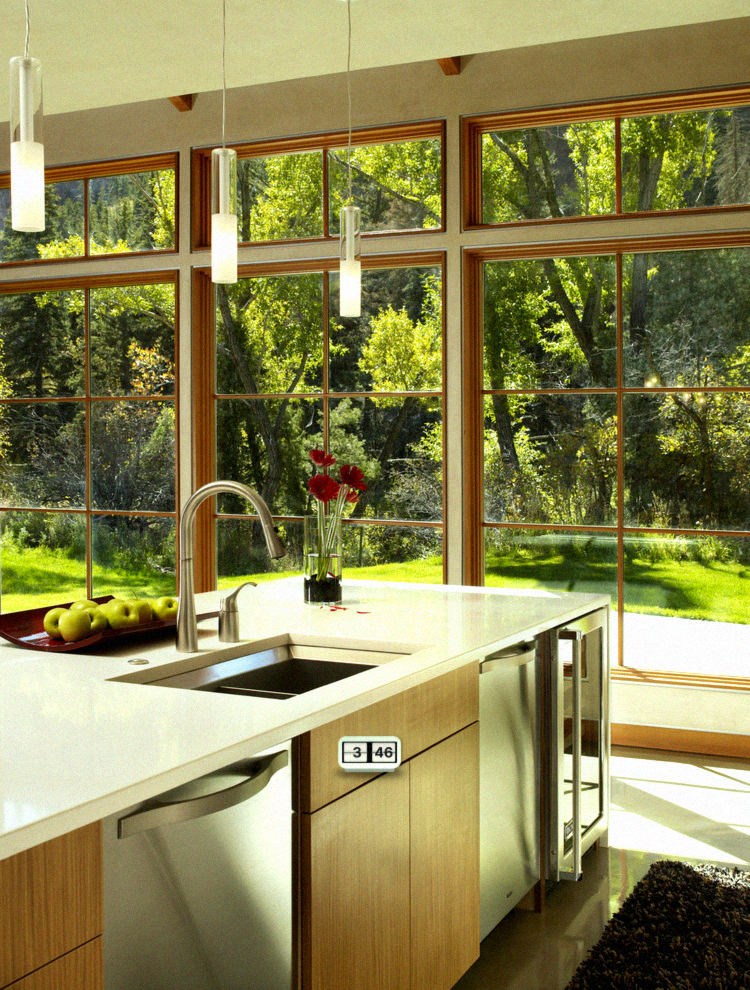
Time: h=3 m=46
